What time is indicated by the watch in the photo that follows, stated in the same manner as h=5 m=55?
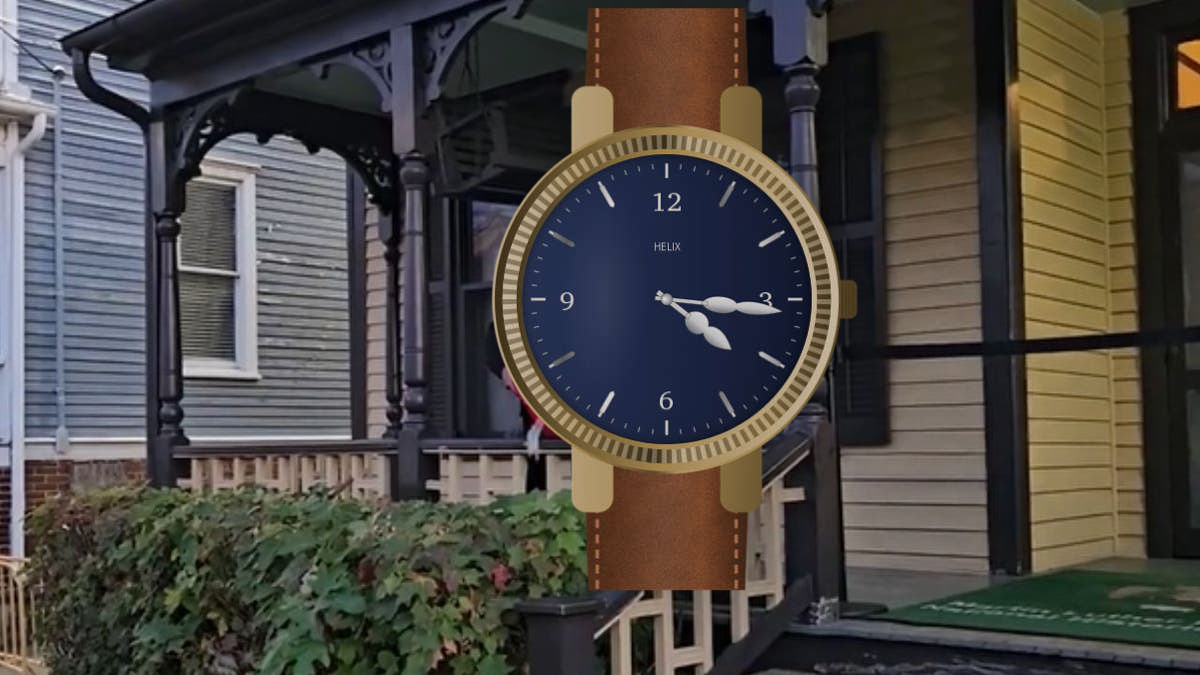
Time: h=4 m=16
